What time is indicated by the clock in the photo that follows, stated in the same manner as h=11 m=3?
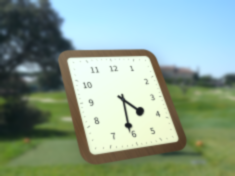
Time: h=4 m=31
